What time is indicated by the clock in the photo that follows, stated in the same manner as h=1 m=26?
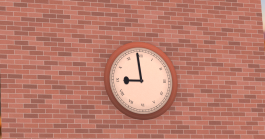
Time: h=8 m=59
